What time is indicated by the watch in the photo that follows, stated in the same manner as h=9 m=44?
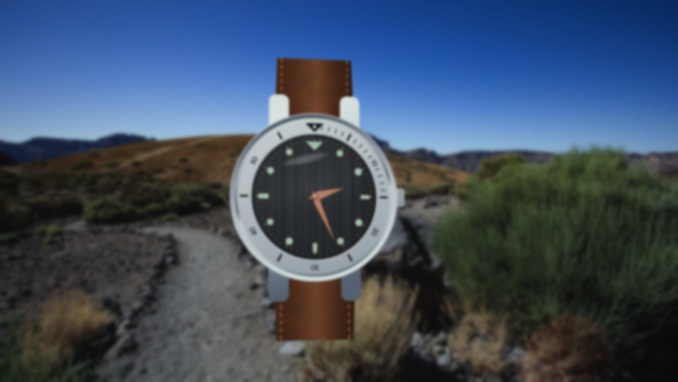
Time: h=2 m=26
